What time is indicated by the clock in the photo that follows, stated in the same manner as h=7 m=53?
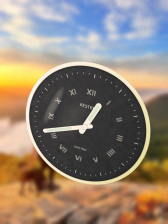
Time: h=12 m=41
